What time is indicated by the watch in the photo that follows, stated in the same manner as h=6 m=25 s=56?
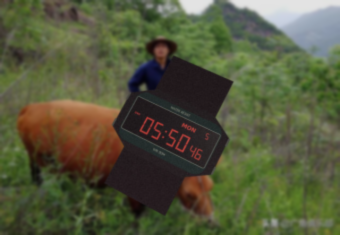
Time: h=5 m=50 s=46
